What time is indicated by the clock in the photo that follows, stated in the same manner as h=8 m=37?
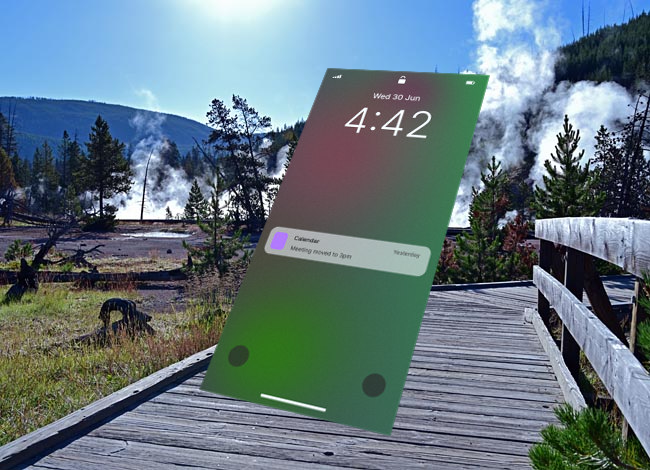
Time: h=4 m=42
